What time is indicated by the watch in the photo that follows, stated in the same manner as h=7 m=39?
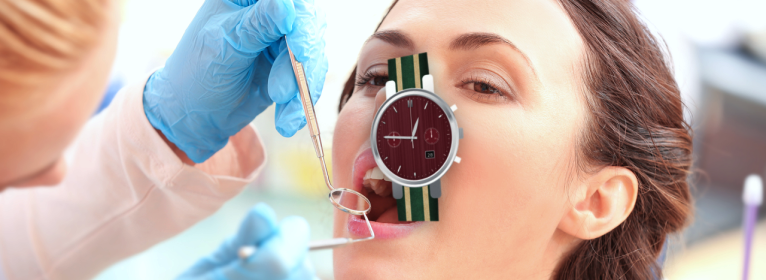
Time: h=12 m=46
